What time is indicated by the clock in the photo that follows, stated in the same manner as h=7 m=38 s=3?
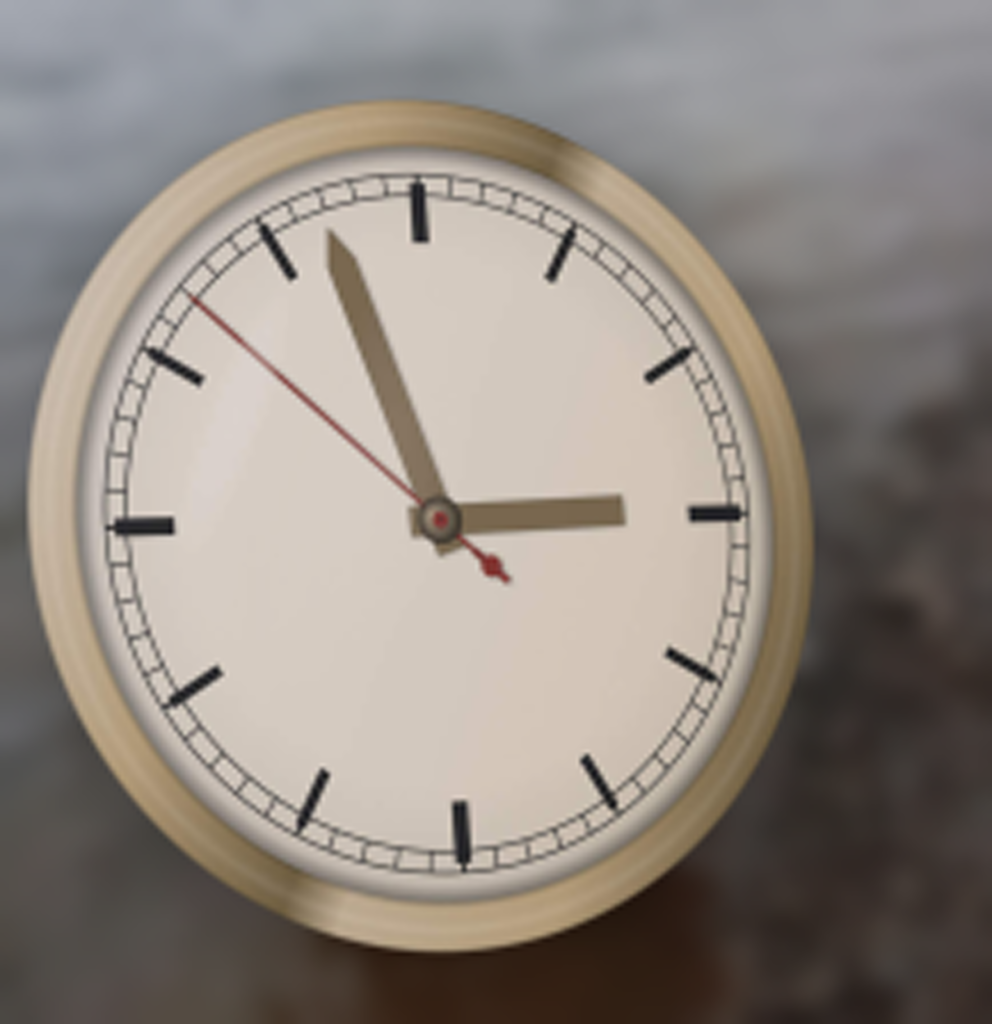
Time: h=2 m=56 s=52
